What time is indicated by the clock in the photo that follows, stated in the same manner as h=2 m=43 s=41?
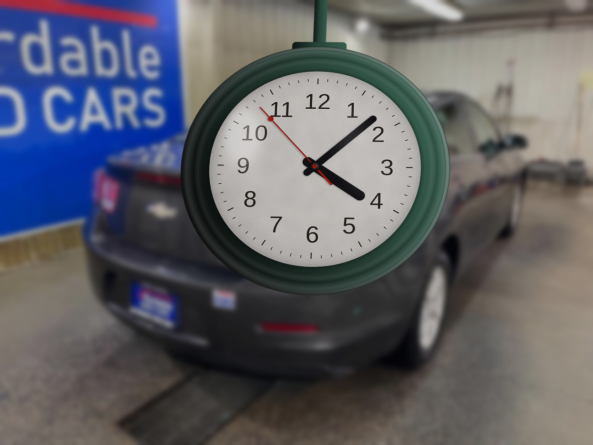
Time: h=4 m=7 s=53
